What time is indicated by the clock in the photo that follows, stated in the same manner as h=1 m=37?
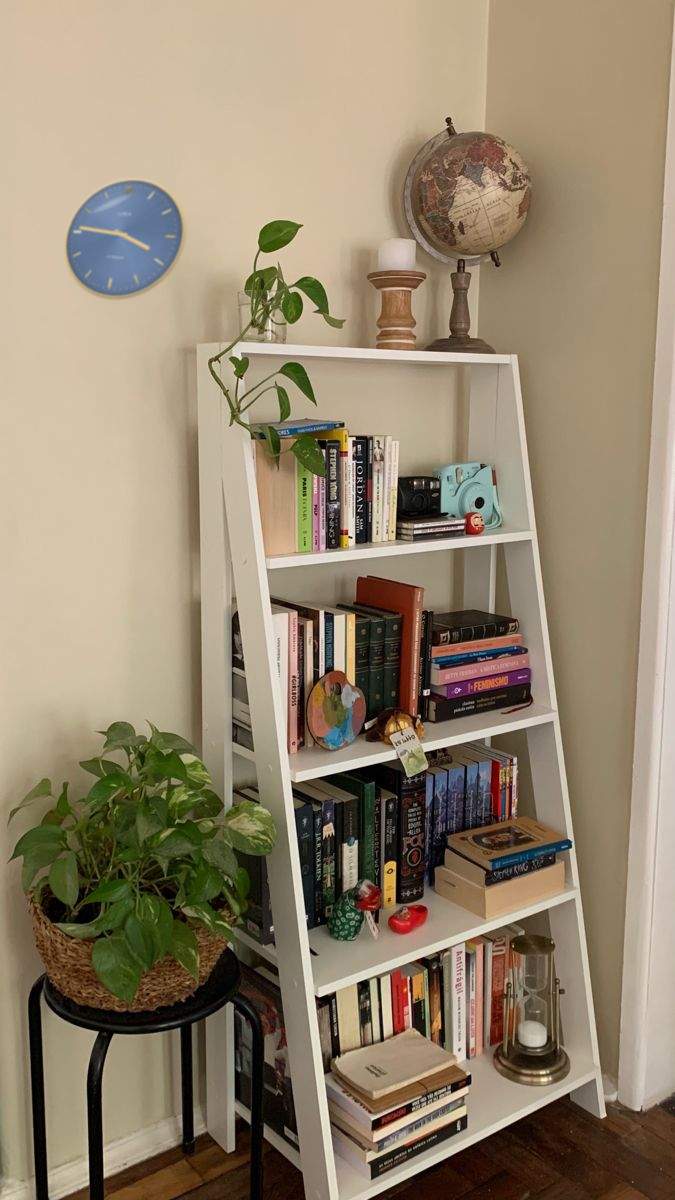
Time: h=3 m=46
